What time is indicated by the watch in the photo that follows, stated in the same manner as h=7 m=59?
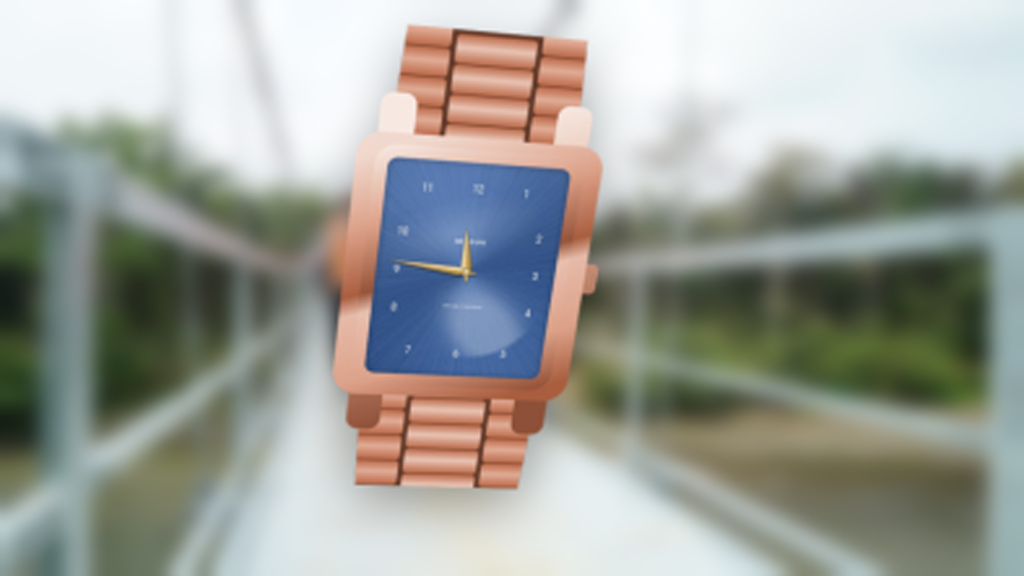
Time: h=11 m=46
